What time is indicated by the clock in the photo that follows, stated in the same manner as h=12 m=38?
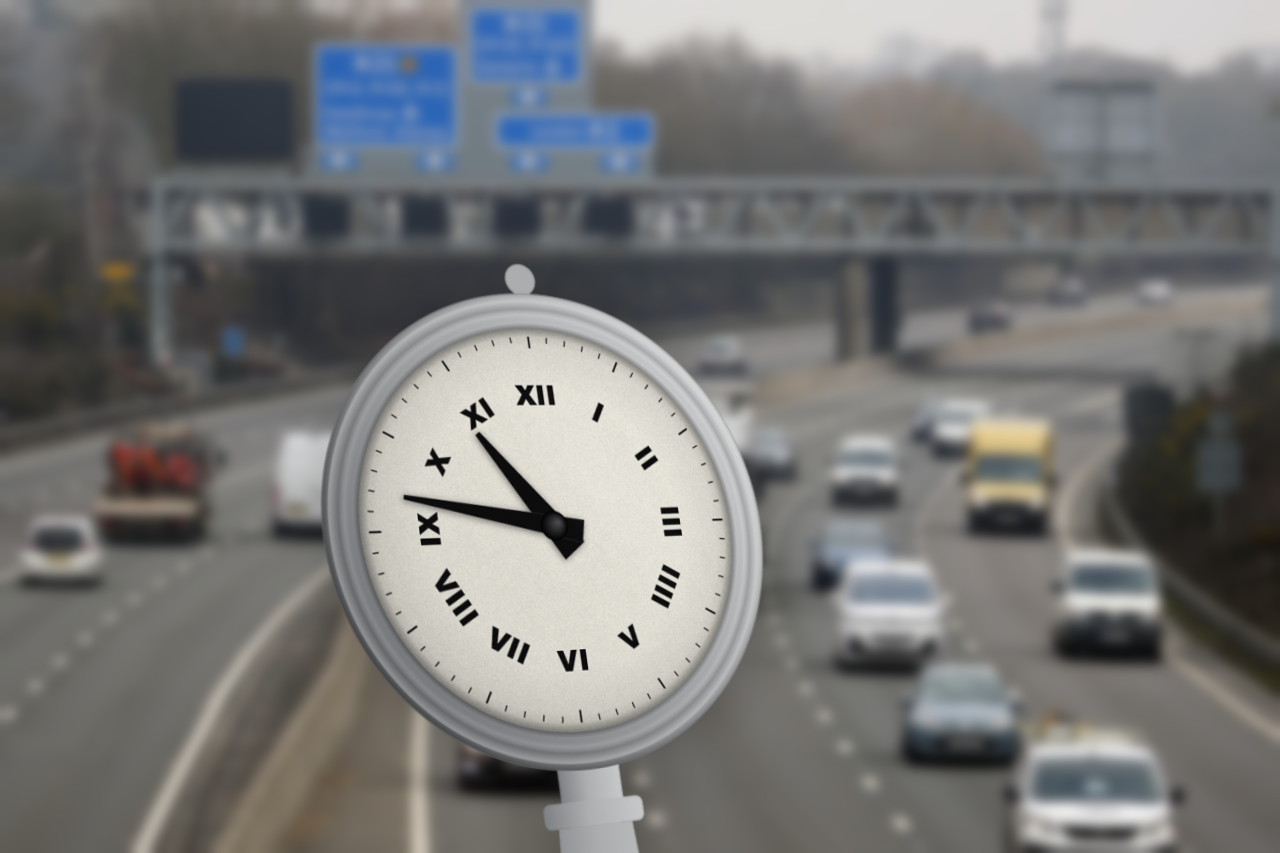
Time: h=10 m=47
